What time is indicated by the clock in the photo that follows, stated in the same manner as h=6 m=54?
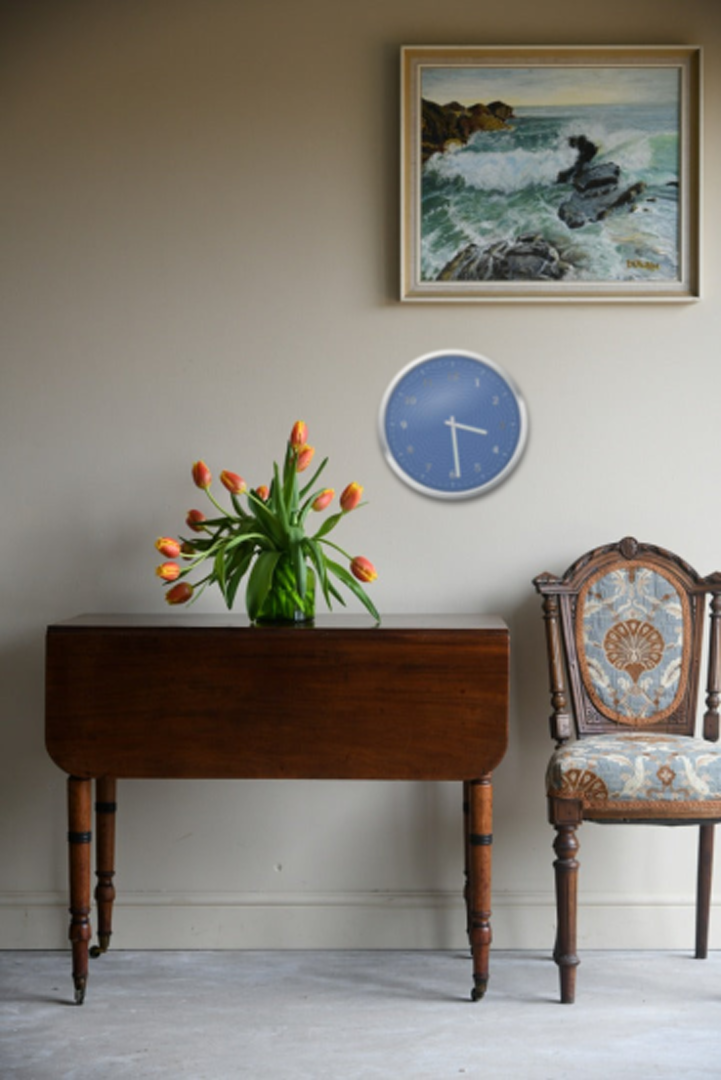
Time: h=3 m=29
